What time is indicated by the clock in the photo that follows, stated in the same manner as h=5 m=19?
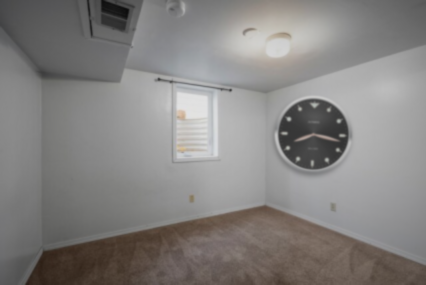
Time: h=8 m=17
